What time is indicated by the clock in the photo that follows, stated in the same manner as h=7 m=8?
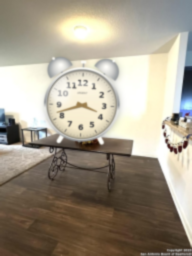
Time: h=3 m=42
